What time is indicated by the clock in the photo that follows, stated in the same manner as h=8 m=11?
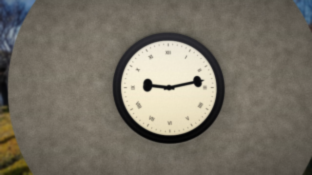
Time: h=9 m=13
